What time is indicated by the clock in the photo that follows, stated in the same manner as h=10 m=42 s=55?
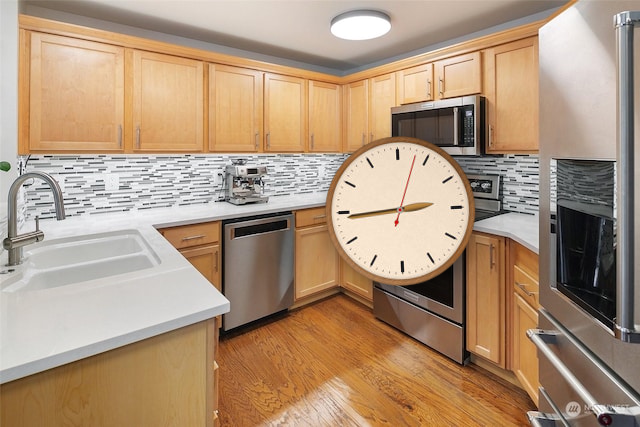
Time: h=2 m=44 s=3
